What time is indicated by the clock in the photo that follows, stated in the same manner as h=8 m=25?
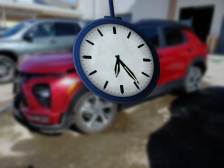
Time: h=6 m=24
